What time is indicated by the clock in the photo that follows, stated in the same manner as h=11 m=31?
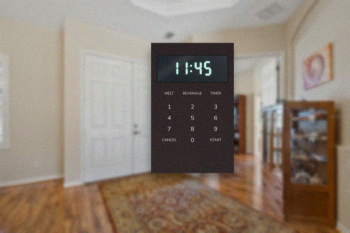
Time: h=11 m=45
